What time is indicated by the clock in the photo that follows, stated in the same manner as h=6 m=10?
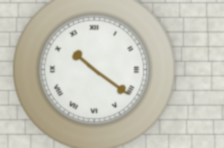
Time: h=10 m=21
